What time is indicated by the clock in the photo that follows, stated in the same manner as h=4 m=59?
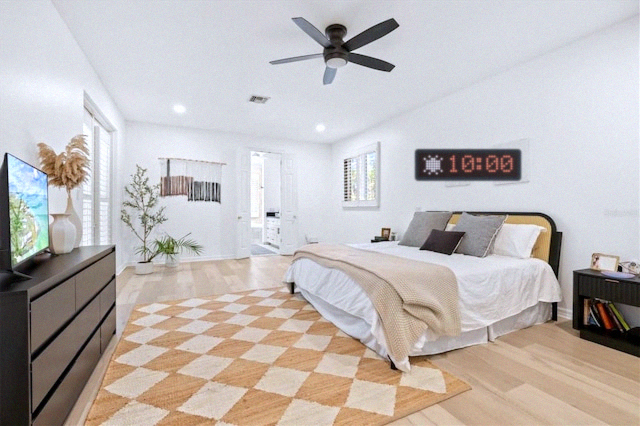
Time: h=10 m=0
